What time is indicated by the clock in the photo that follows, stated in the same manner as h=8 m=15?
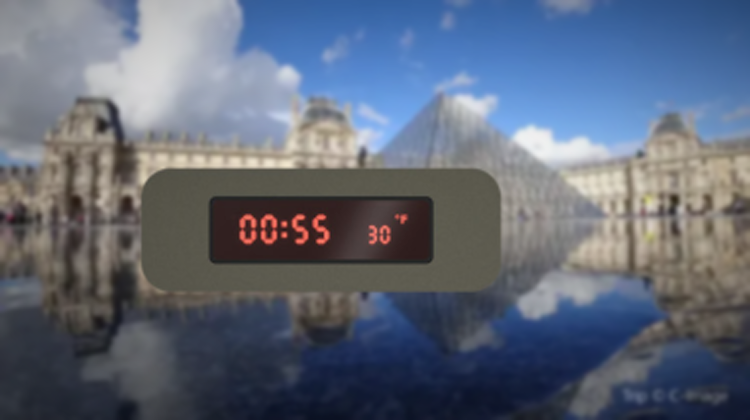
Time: h=0 m=55
